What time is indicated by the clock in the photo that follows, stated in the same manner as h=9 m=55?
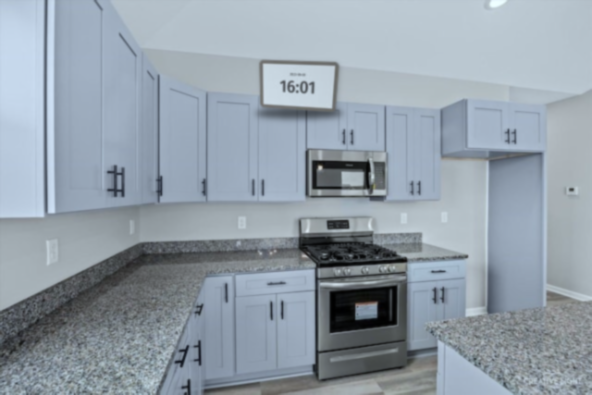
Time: h=16 m=1
